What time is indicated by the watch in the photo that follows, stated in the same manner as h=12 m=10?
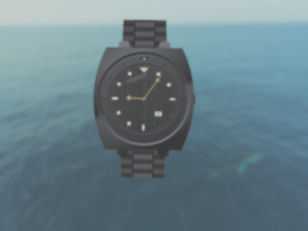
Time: h=9 m=6
